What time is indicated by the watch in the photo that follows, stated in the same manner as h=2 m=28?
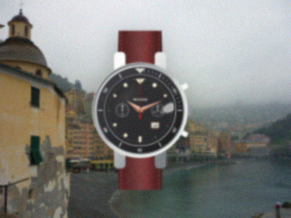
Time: h=10 m=11
